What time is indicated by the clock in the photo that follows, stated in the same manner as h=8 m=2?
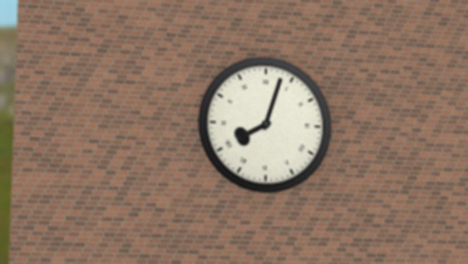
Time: h=8 m=3
